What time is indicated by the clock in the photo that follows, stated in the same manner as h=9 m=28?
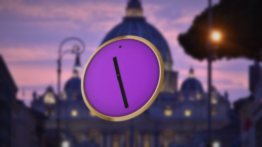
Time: h=11 m=27
